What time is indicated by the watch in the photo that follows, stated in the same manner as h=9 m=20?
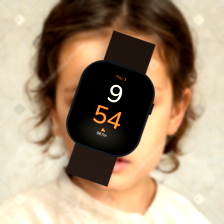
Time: h=9 m=54
